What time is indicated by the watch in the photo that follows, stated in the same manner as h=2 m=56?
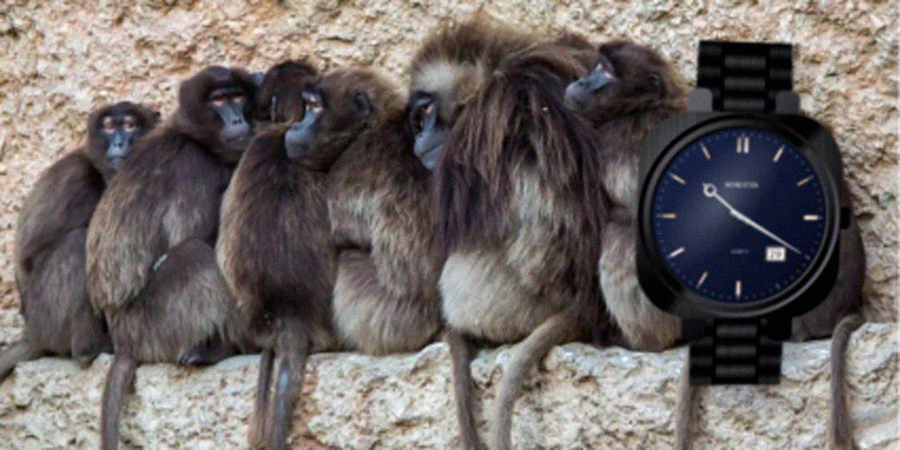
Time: h=10 m=20
